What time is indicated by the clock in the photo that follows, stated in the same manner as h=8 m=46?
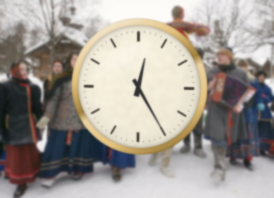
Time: h=12 m=25
